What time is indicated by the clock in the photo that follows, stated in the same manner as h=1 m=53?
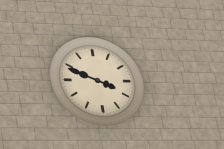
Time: h=3 m=49
